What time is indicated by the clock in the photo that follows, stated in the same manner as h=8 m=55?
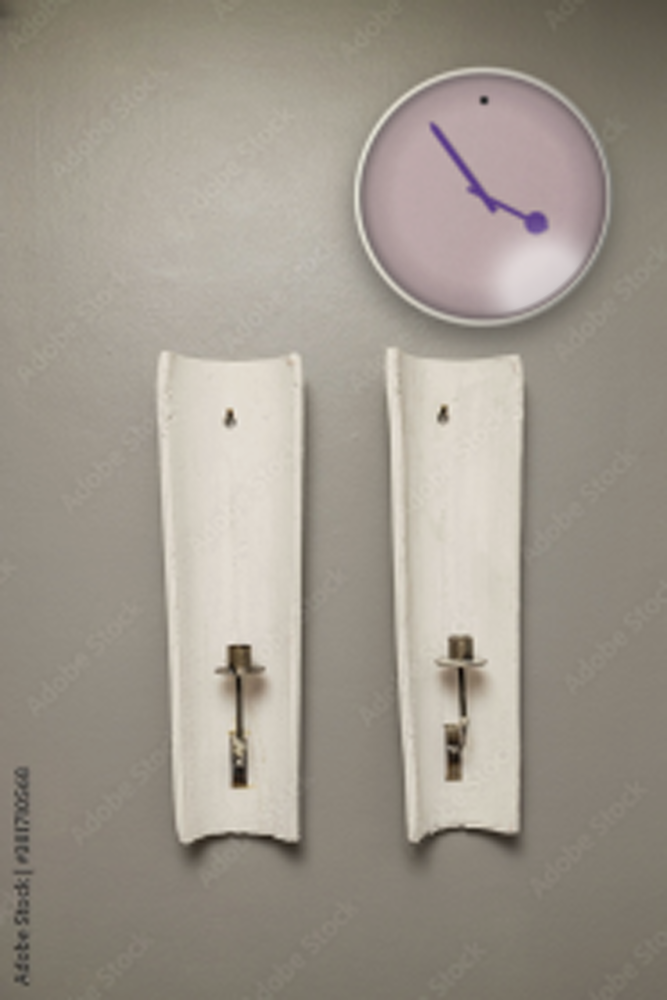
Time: h=3 m=54
